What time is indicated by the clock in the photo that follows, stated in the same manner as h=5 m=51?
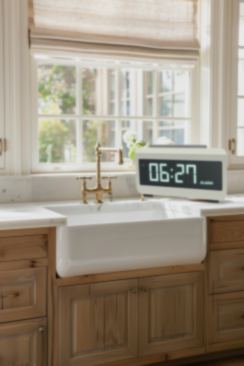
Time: h=6 m=27
